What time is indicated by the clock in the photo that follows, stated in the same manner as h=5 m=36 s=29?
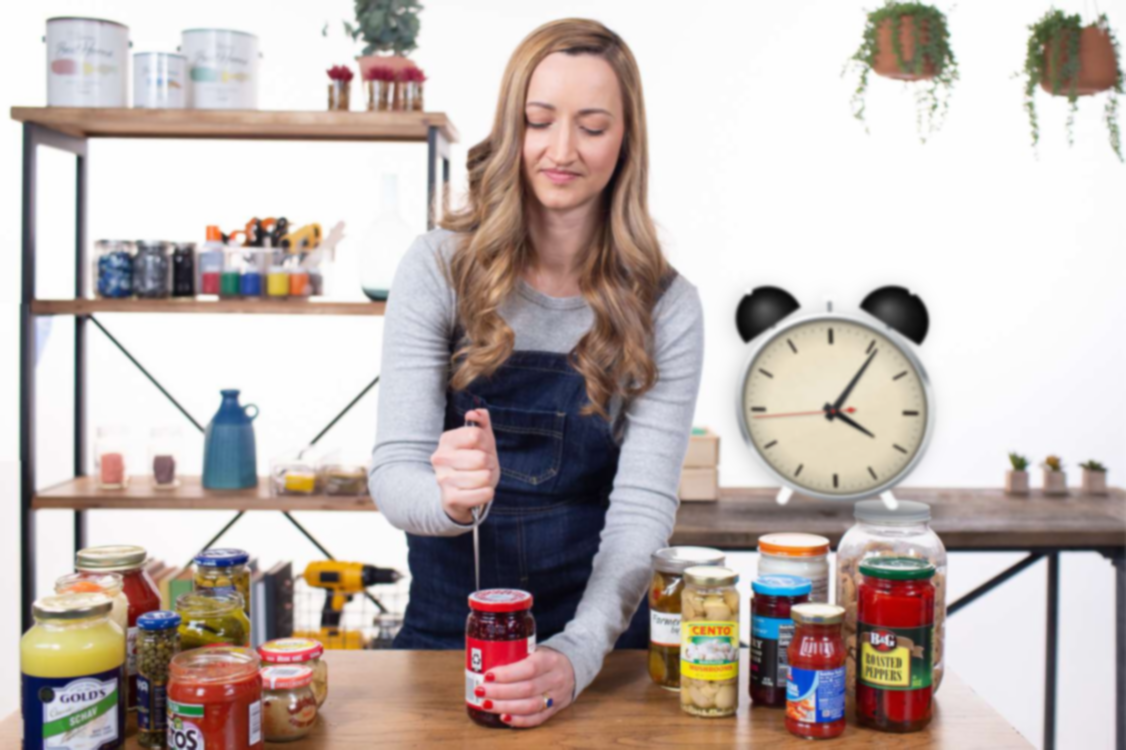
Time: h=4 m=5 s=44
